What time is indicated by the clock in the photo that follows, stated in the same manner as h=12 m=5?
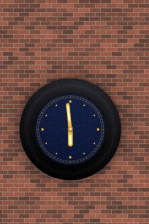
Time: h=5 m=59
